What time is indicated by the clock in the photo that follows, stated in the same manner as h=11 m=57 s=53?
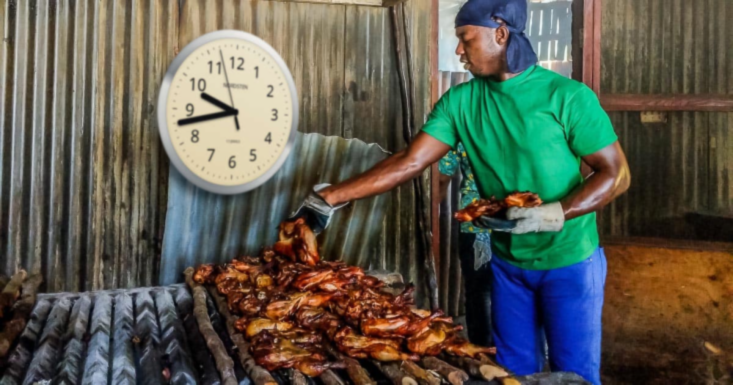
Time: h=9 m=42 s=57
